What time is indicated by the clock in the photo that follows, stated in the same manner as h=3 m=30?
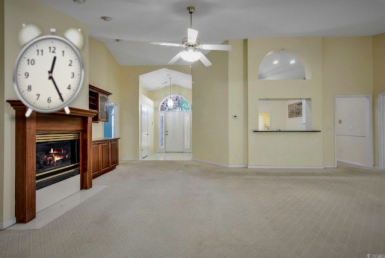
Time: h=12 m=25
